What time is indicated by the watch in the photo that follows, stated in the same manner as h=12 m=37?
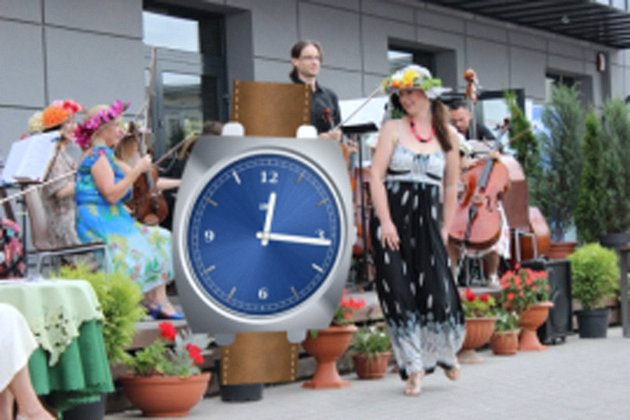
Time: h=12 m=16
